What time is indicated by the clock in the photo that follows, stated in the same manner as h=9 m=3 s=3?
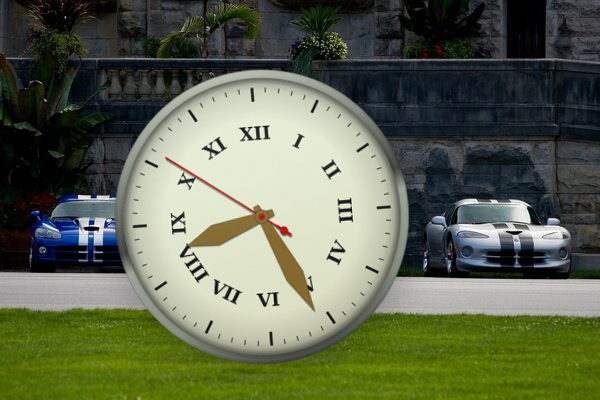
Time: h=8 m=25 s=51
